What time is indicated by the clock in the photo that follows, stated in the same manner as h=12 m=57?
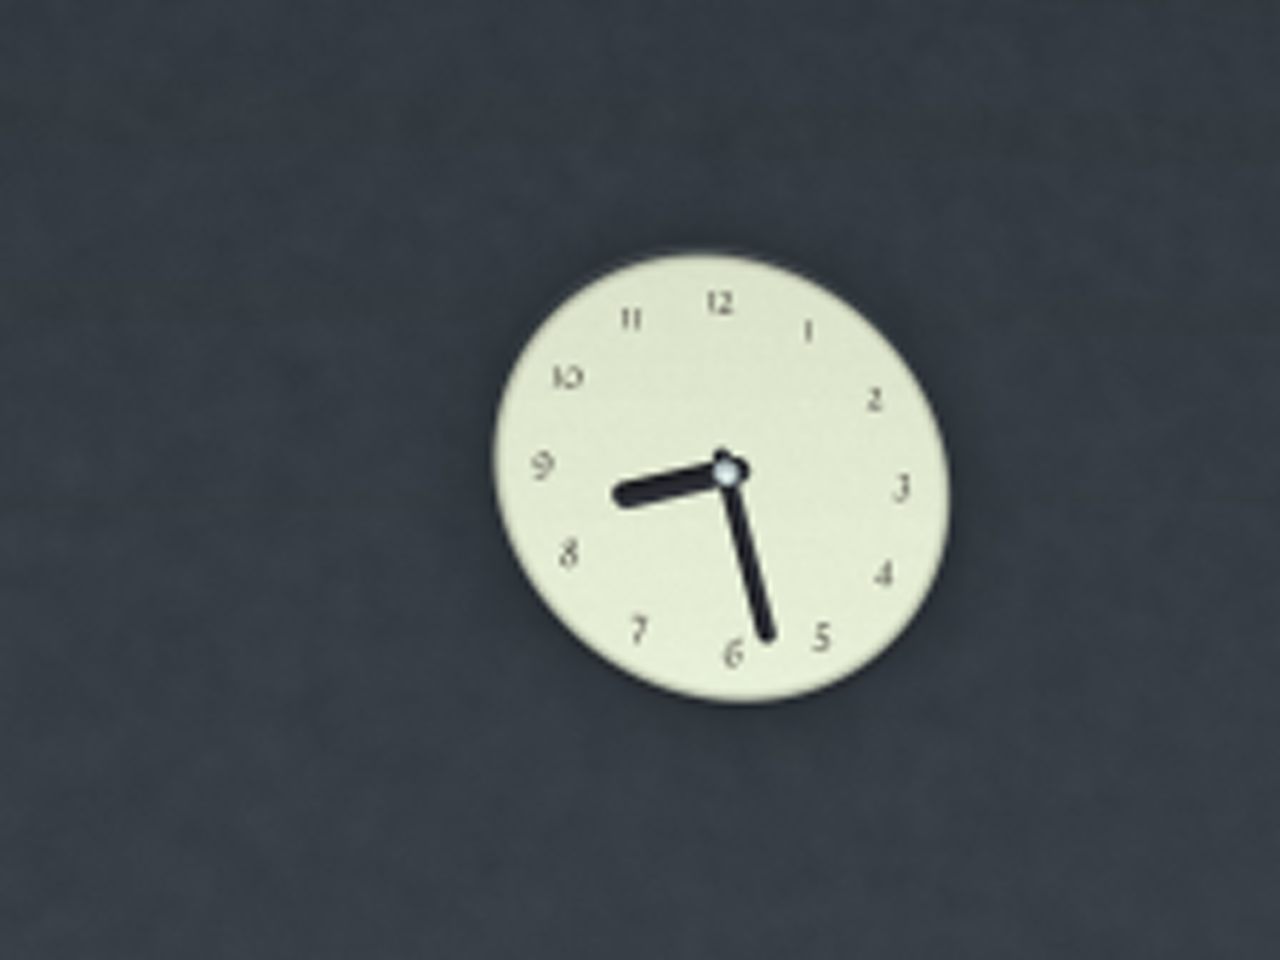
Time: h=8 m=28
